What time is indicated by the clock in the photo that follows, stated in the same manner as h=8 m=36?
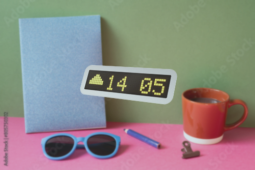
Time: h=14 m=5
